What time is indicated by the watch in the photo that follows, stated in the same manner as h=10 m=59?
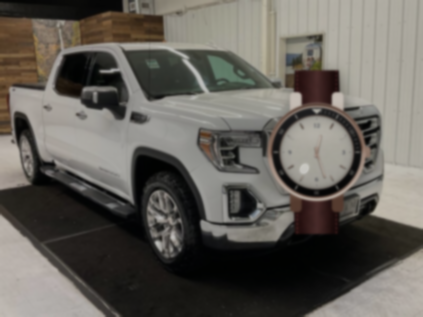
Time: h=12 m=27
